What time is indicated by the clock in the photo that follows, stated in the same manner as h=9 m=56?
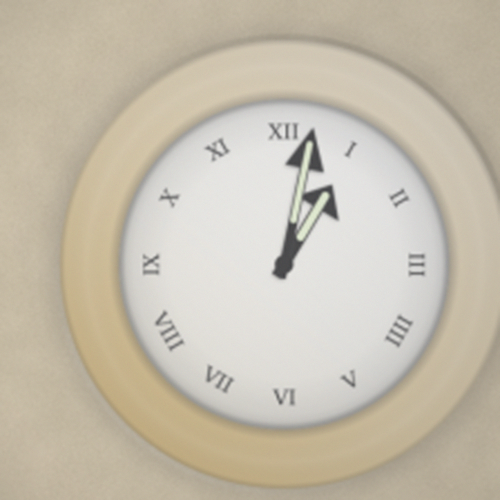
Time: h=1 m=2
